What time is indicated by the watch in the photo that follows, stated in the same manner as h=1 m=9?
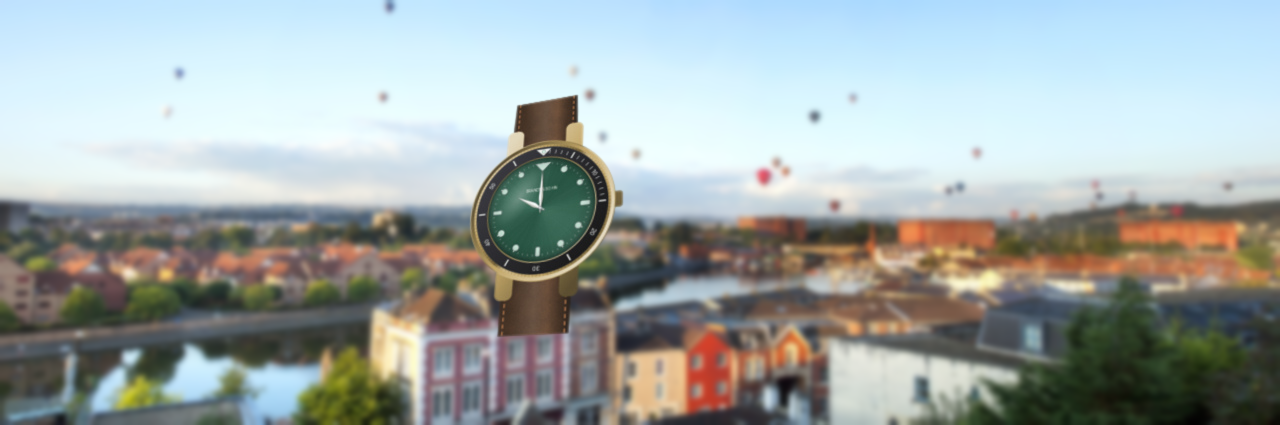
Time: h=10 m=0
